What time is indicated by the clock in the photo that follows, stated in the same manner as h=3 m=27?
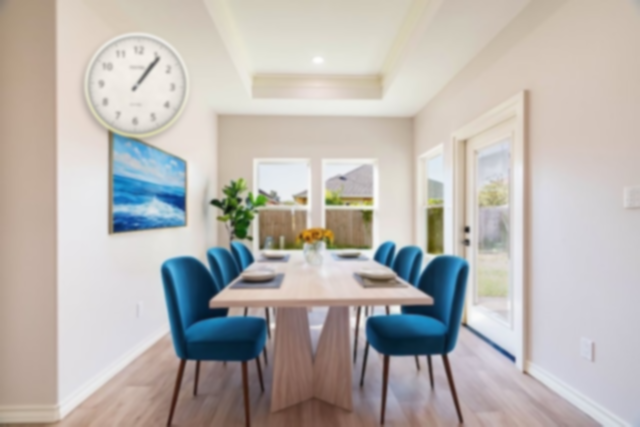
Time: h=1 m=6
